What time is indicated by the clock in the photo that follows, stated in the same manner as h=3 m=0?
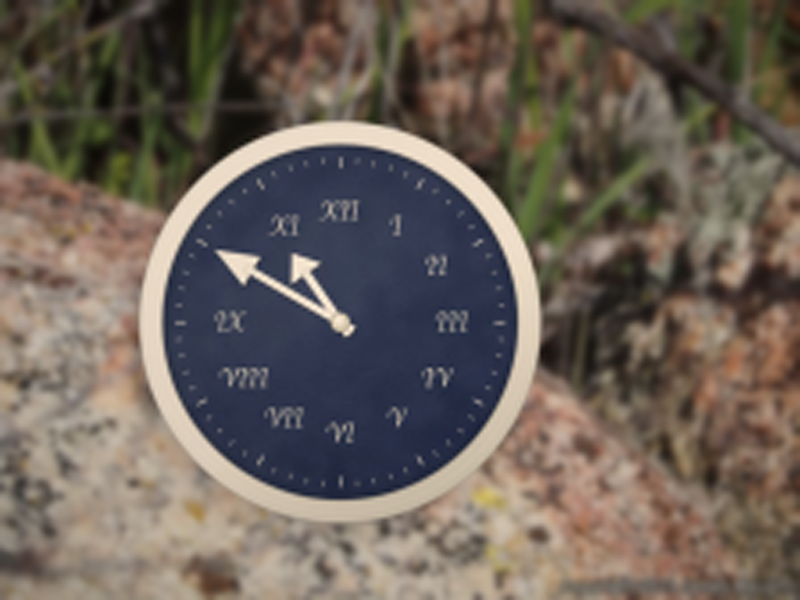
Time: h=10 m=50
